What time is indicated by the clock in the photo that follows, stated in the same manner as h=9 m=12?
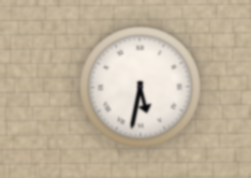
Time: h=5 m=32
